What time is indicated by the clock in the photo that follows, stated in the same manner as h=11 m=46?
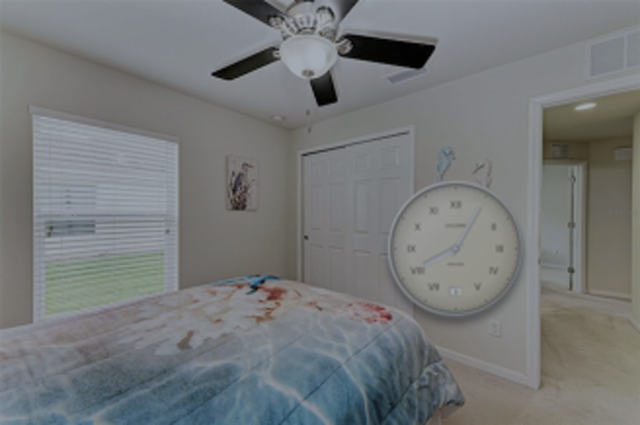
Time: h=8 m=5
